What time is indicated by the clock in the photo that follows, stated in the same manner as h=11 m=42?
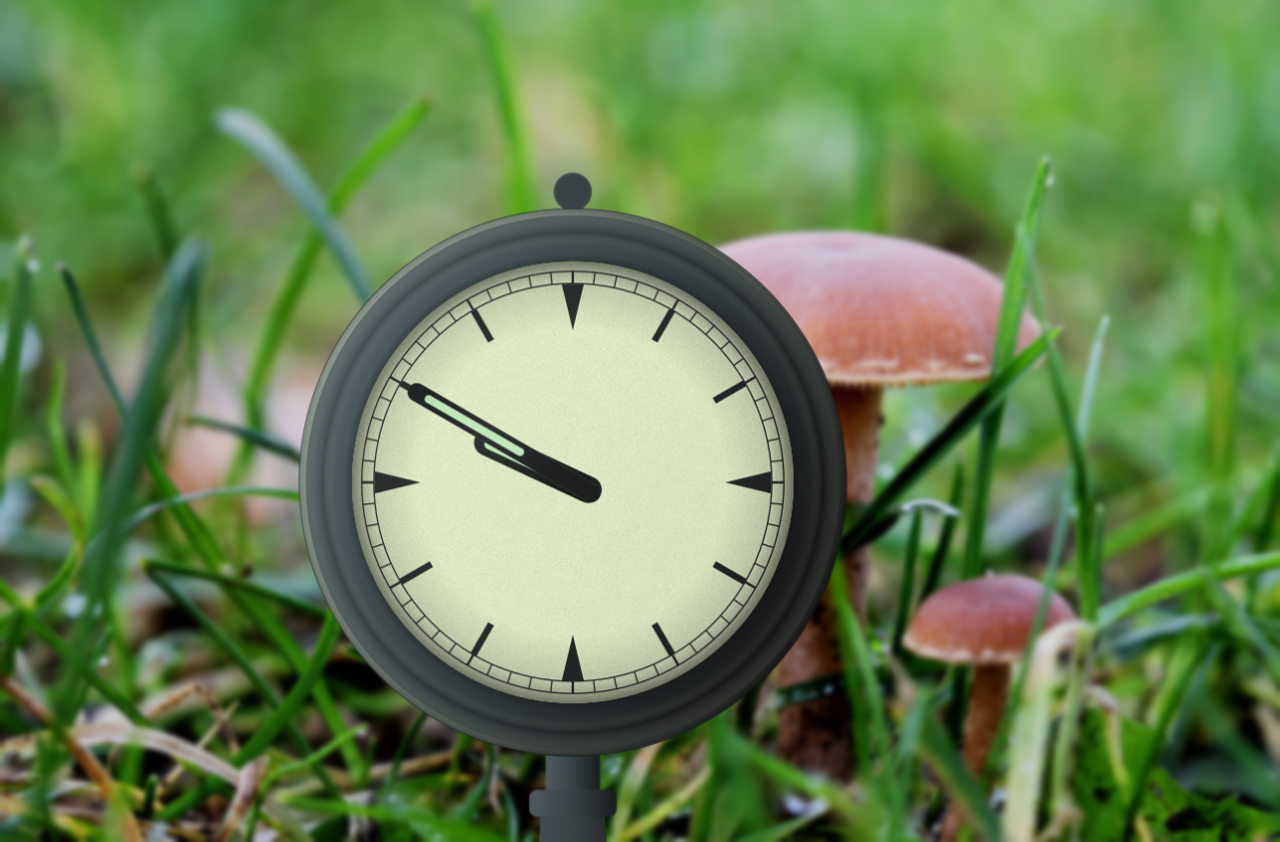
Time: h=9 m=50
